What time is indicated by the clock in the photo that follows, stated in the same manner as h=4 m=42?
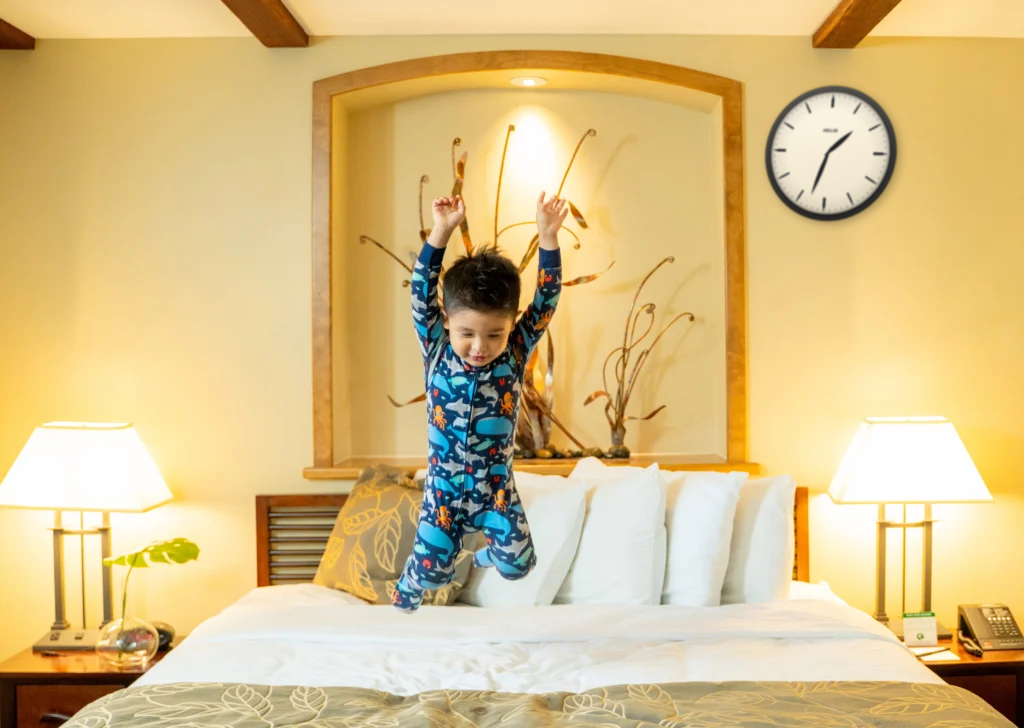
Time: h=1 m=33
